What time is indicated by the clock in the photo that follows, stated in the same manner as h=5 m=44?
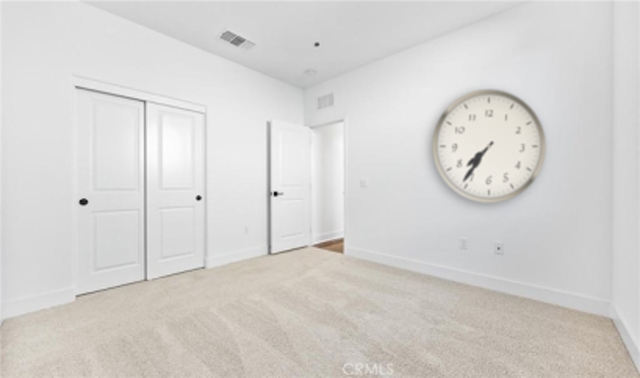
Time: h=7 m=36
